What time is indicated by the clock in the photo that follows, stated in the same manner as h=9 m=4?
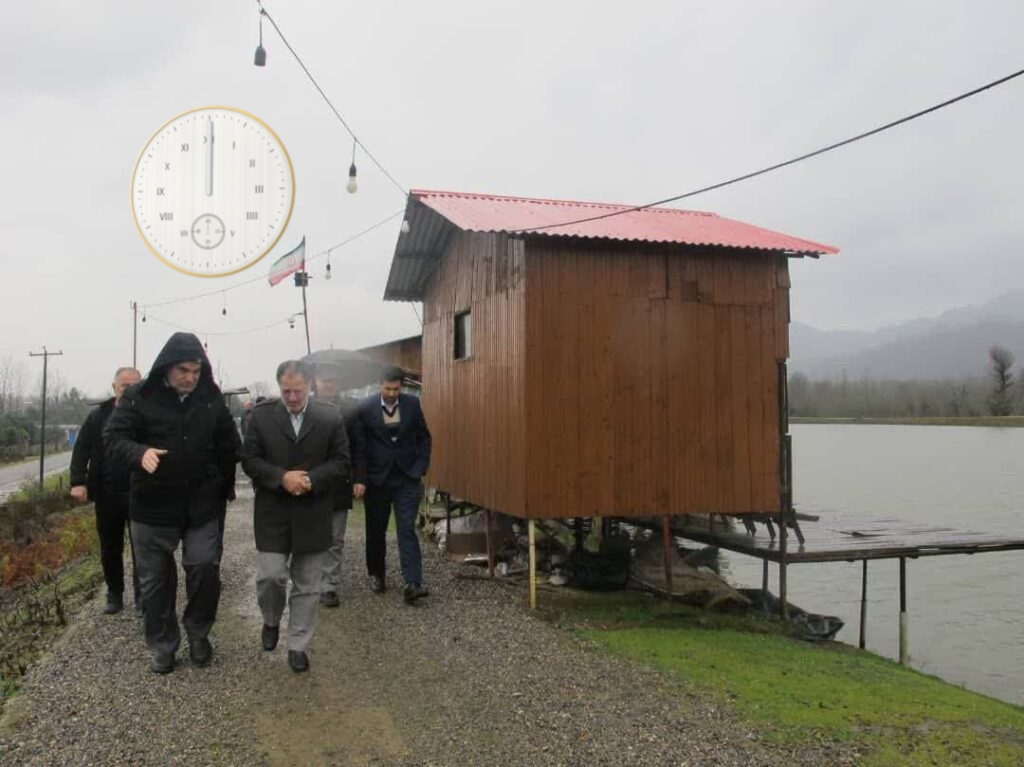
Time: h=12 m=0
